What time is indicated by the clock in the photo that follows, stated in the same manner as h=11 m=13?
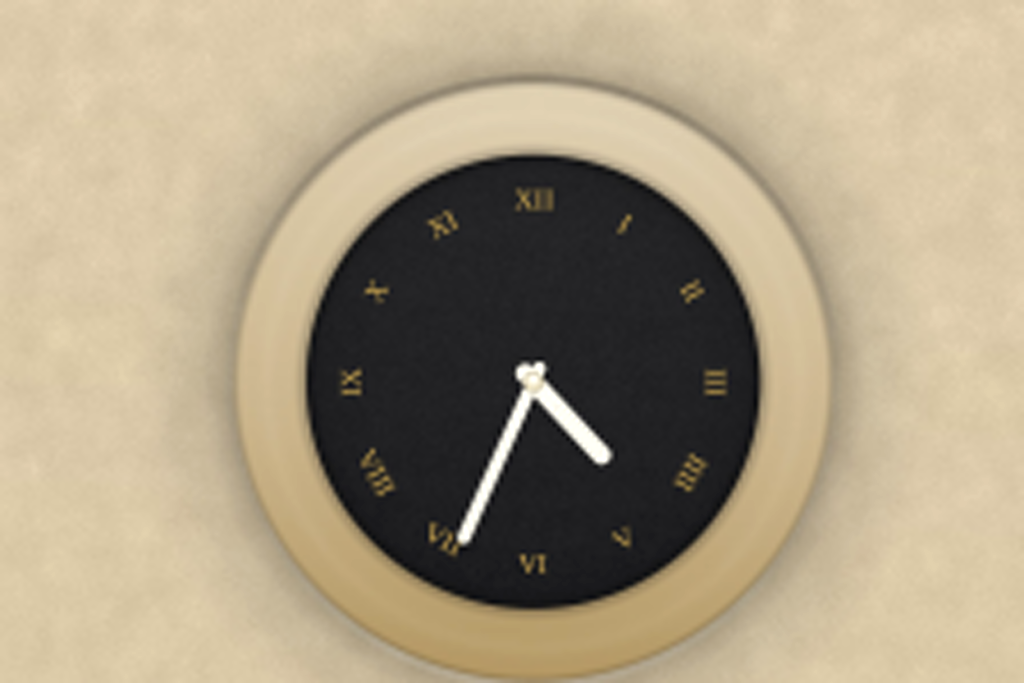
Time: h=4 m=34
